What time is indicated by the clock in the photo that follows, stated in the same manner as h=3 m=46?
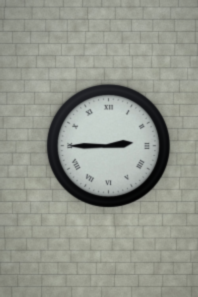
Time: h=2 m=45
